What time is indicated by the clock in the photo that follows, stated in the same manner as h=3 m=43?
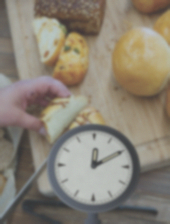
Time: h=12 m=10
